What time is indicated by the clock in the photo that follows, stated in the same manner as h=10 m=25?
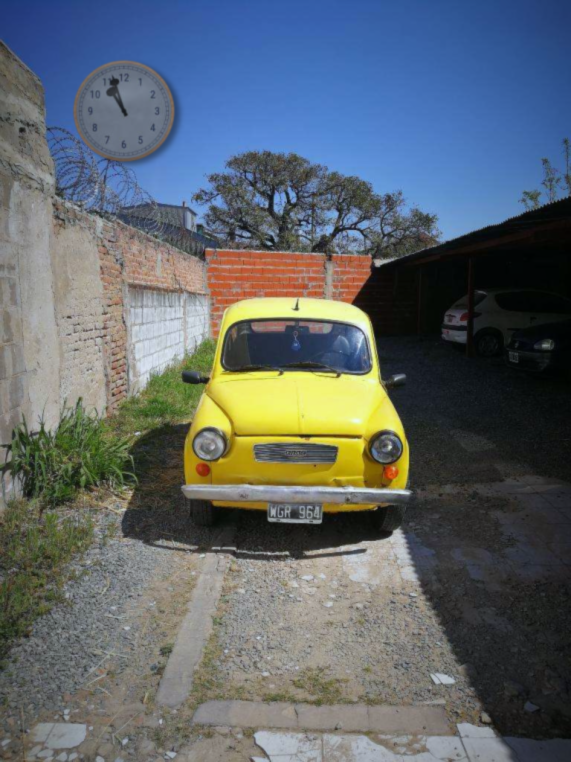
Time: h=10 m=57
